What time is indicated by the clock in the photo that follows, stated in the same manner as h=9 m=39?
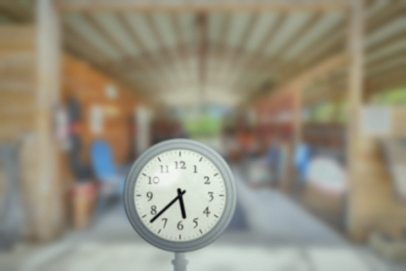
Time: h=5 m=38
